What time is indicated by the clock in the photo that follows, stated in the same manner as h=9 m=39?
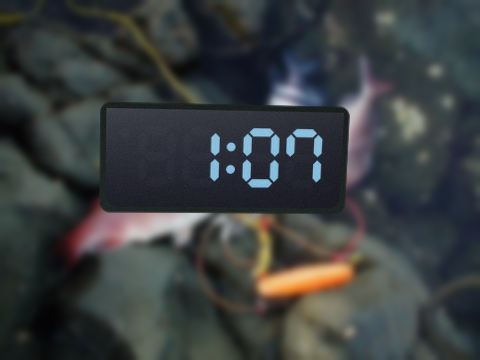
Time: h=1 m=7
